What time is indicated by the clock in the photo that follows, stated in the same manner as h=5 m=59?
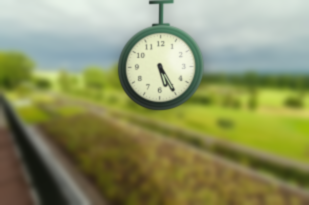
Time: h=5 m=25
